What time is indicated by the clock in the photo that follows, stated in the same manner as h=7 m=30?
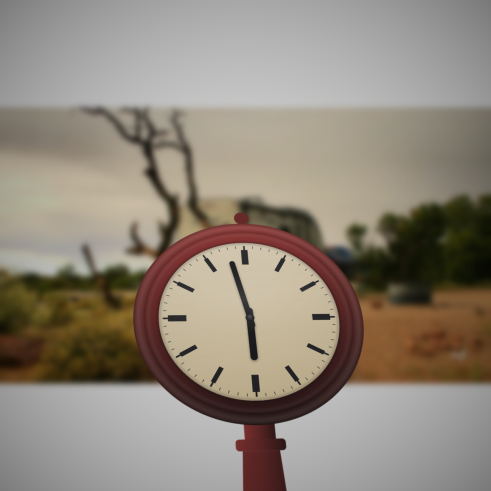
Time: h=5 m=58
